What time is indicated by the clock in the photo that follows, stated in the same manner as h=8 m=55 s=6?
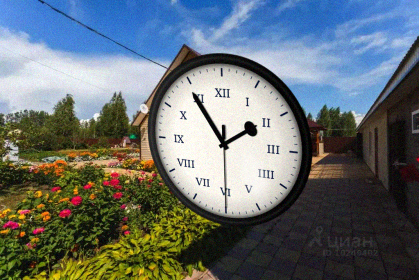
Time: h=1 m=54 s=30
